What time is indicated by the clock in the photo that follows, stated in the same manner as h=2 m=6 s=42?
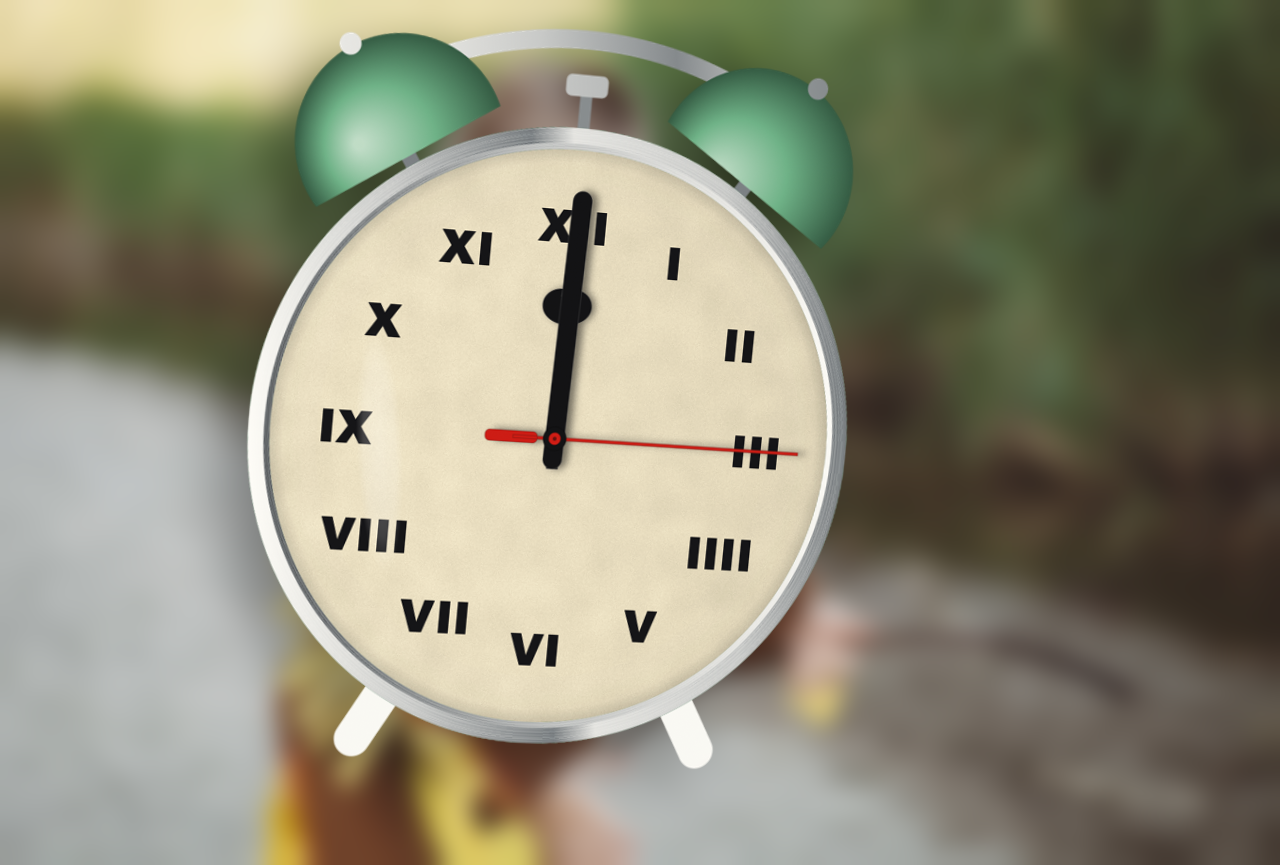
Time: h=12 m=0 s=15
